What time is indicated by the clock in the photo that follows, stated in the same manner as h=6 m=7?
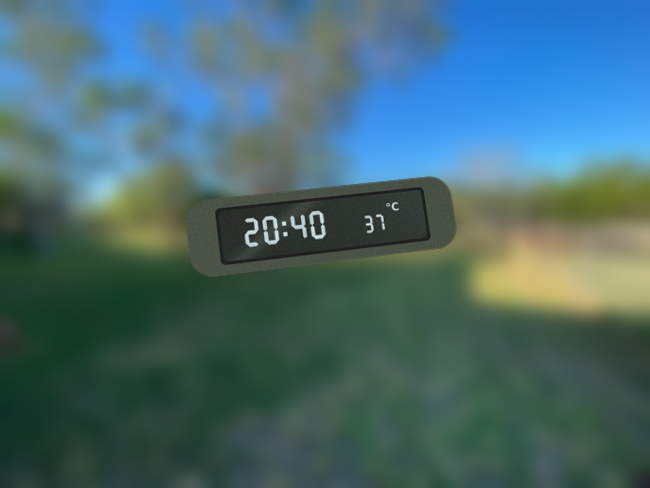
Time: h=20 m=40
